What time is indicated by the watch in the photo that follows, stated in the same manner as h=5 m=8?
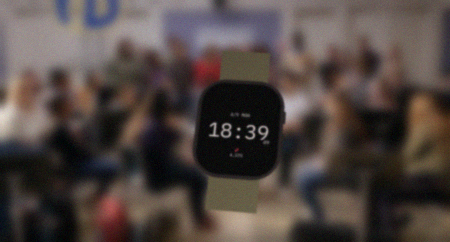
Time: h=18 m=39
